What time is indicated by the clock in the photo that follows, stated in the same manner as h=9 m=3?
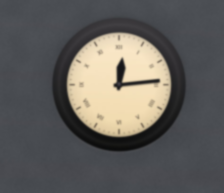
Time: h=12 m=14
